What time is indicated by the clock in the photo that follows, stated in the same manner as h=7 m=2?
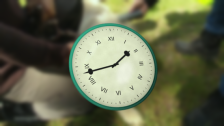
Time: h=1 m=43
